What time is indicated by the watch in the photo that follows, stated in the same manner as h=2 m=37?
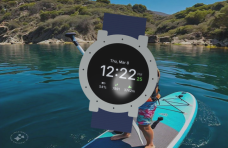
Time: h=12 m=22
